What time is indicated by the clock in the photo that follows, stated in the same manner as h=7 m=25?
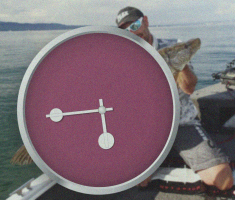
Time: h=5 m=44
